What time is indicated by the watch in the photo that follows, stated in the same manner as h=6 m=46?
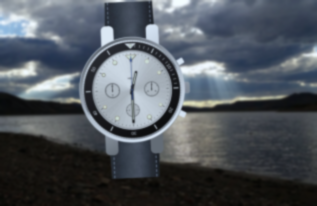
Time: h=12 m=30
